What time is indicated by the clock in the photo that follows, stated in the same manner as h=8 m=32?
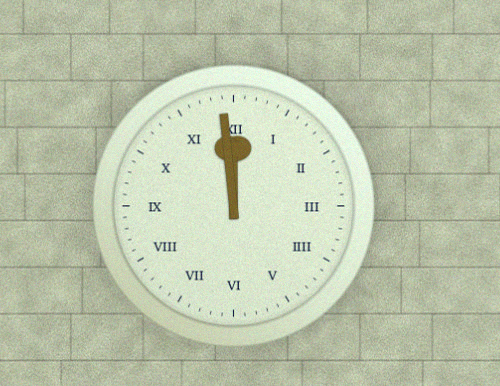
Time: h=11 m=59
